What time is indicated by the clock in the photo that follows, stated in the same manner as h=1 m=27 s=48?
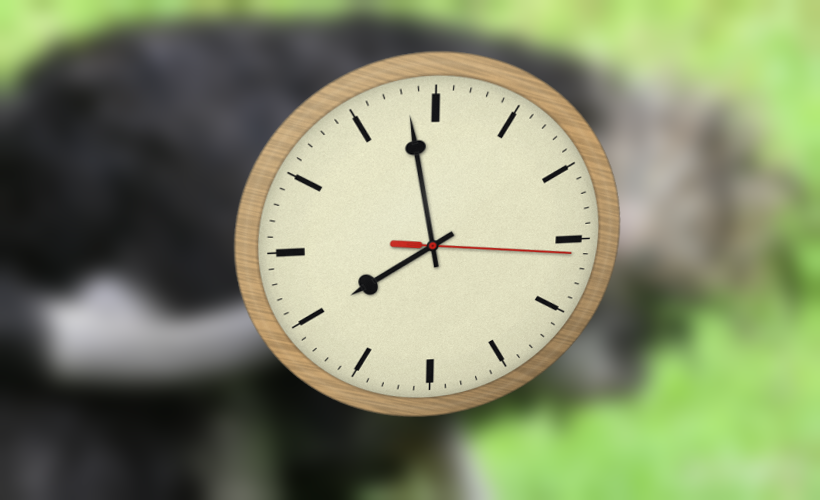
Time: h=7 m=58 s=16
